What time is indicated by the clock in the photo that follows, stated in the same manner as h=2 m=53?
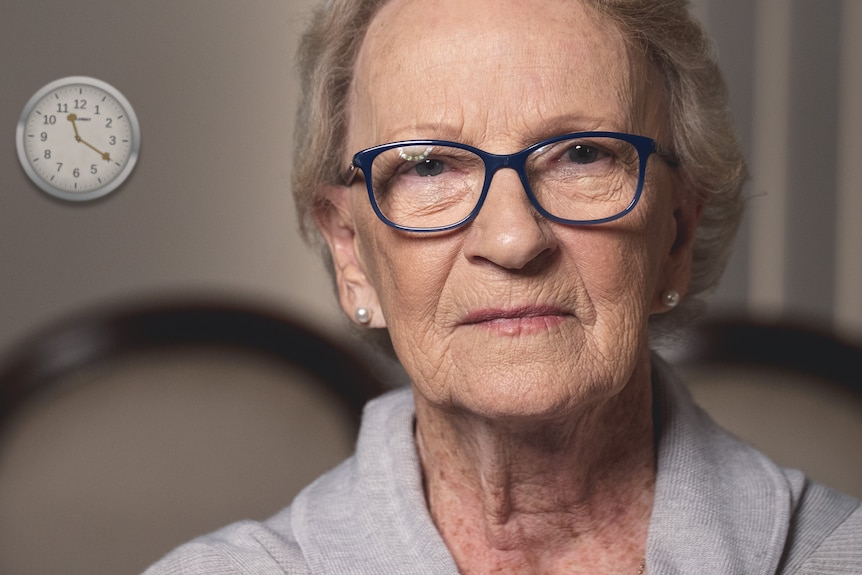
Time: h=11 m=20
